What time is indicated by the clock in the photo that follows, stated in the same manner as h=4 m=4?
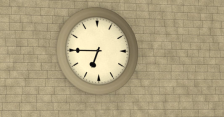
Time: h=6 m=45
